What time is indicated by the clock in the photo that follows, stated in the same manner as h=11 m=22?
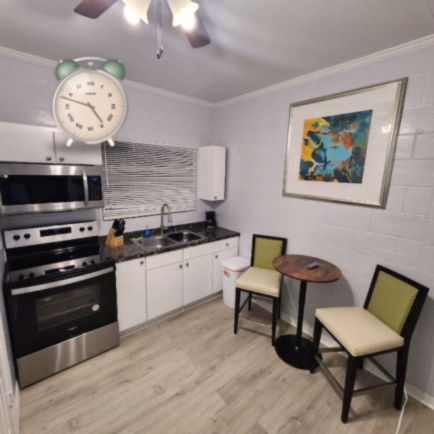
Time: h=4 m=48
